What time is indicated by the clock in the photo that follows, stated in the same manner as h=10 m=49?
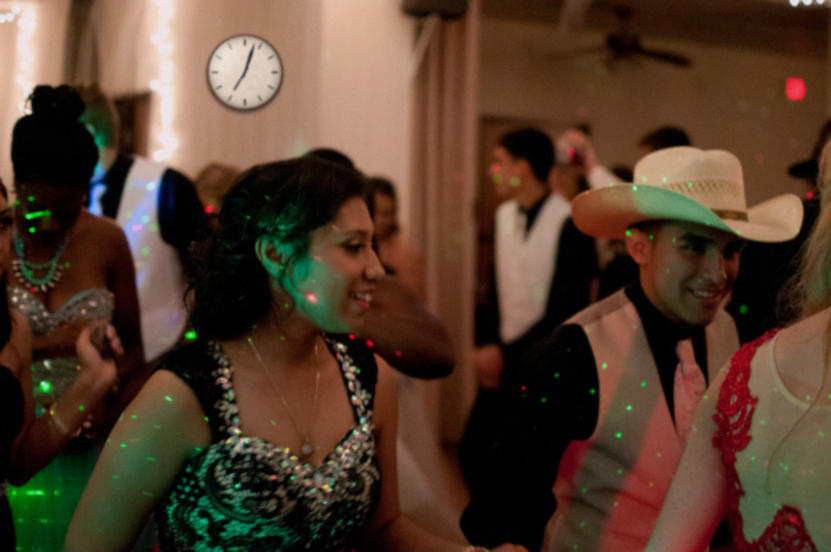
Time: h=7 m=3
